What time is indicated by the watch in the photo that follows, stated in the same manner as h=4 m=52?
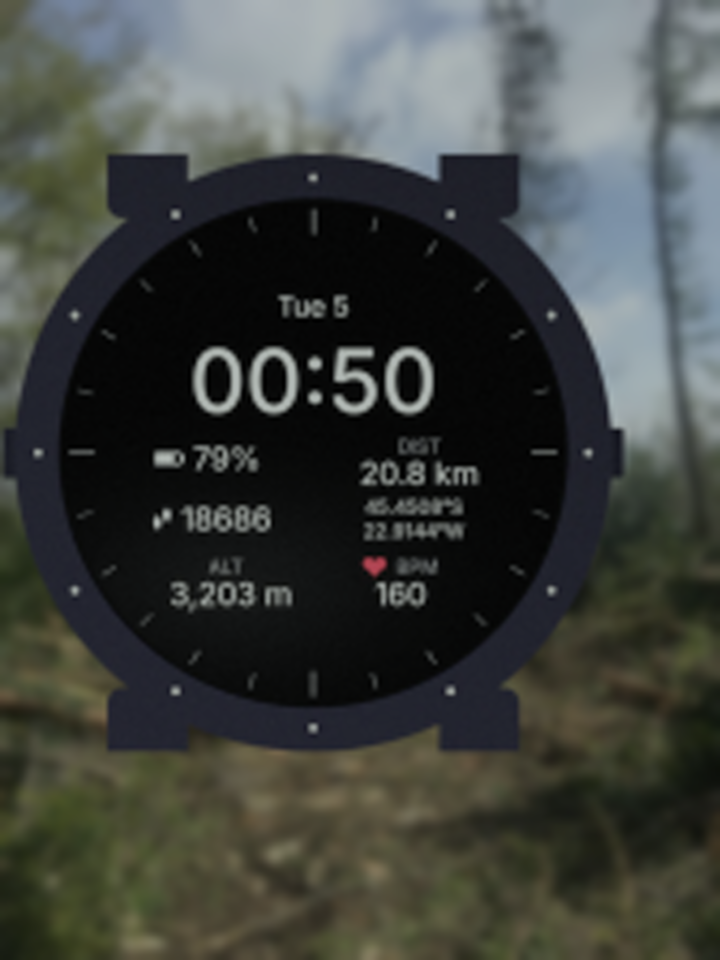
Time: h=0 m=50
